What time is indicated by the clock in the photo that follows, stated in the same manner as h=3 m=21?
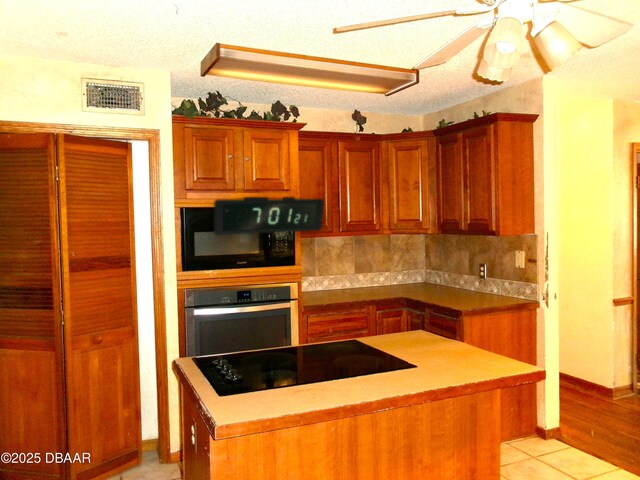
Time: h=7 m=1
